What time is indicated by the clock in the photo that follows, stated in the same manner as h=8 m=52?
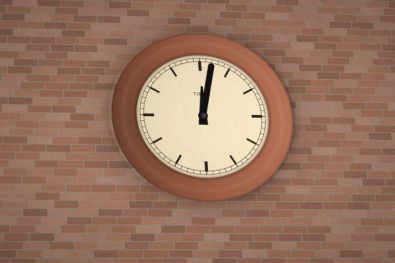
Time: h=12 m=2
